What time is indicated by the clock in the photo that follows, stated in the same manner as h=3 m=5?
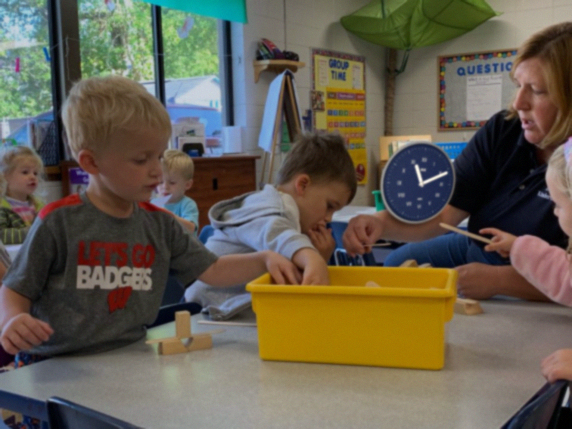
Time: h=11 m=11
